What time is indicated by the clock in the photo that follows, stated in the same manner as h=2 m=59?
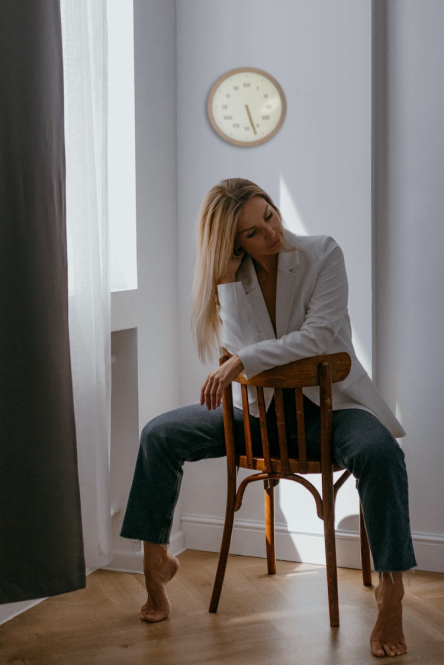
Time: h=5 m=27
